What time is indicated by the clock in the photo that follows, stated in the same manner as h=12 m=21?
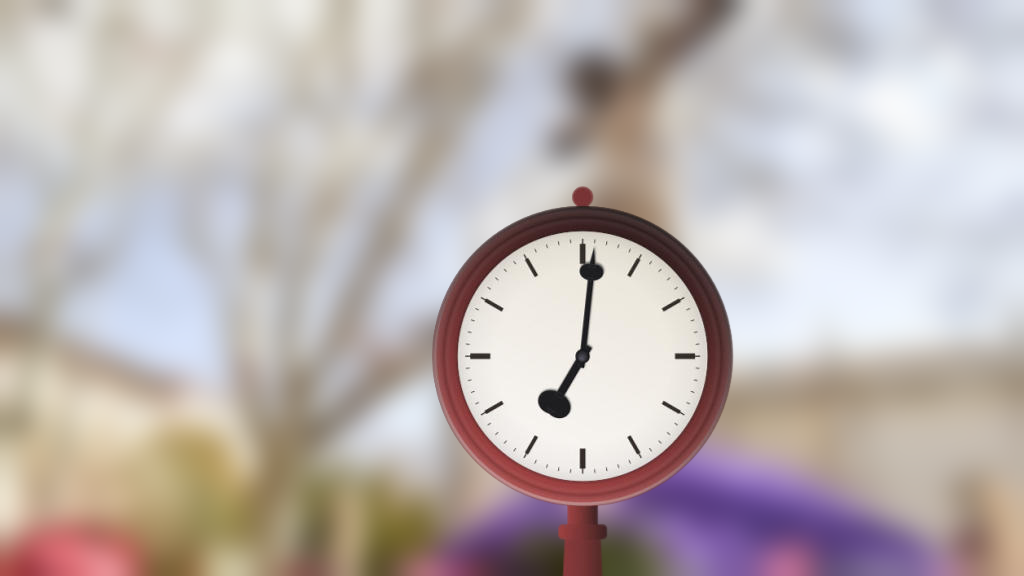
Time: h=7 m=1
